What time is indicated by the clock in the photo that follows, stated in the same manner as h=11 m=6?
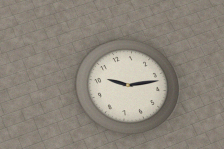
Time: h=10 m=17
